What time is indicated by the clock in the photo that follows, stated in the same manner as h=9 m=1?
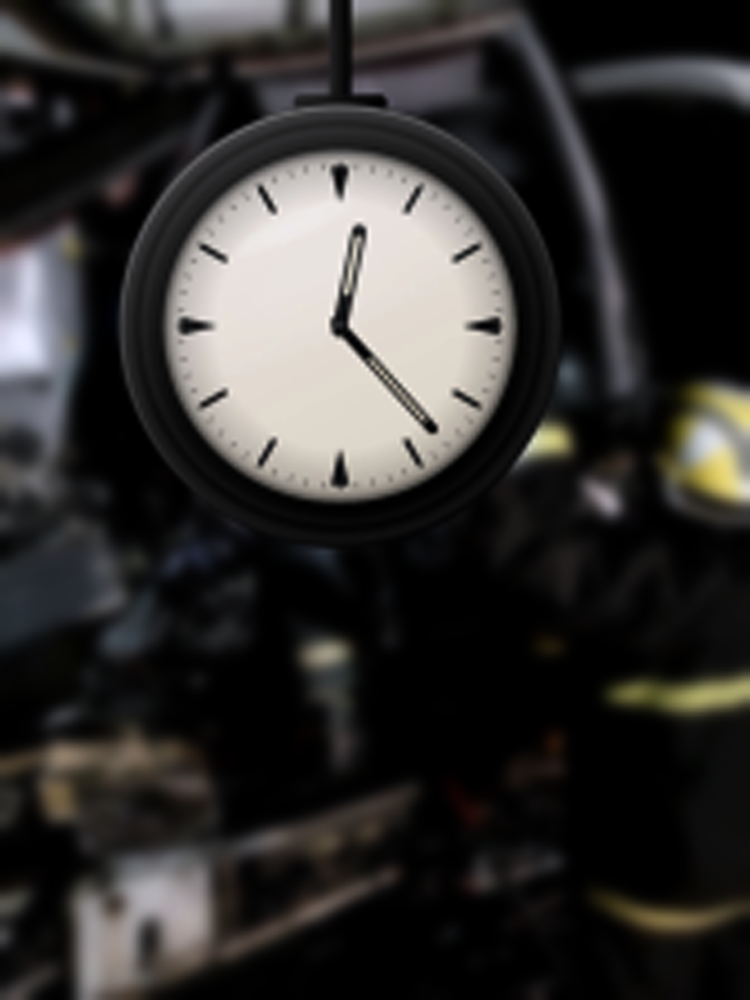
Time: h=12 m=23
